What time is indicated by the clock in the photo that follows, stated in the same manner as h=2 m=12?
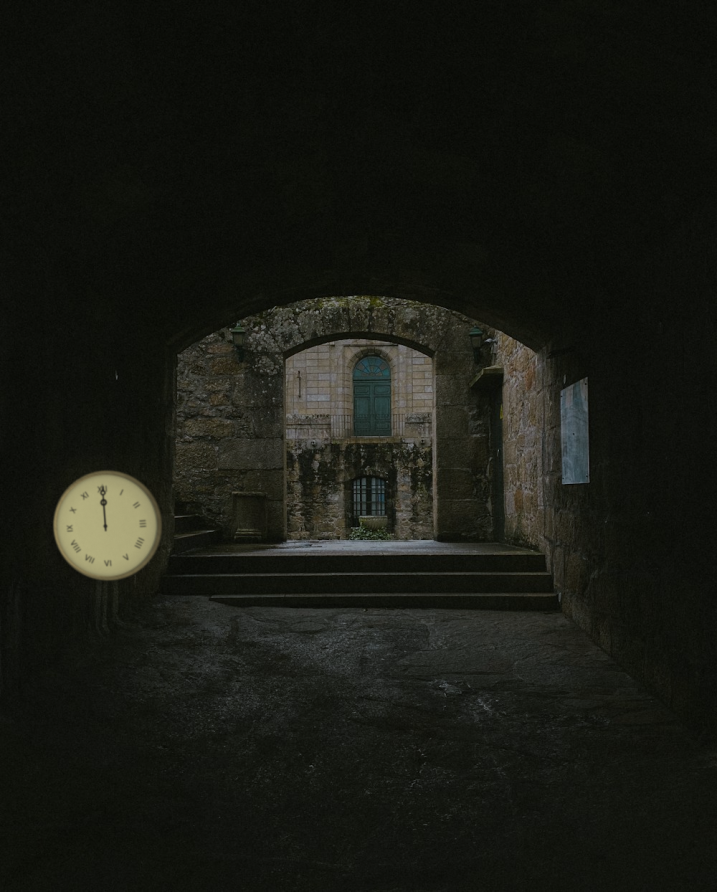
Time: h=12 m=0
